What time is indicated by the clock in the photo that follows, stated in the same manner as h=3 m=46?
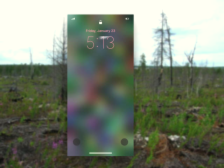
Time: h=5 m=13
